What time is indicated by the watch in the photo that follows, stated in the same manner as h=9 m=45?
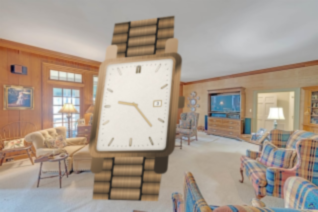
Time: h=9 m=23
